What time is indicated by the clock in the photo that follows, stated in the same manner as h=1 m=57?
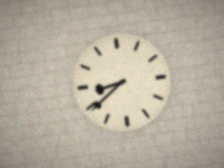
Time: h=8 m=39
